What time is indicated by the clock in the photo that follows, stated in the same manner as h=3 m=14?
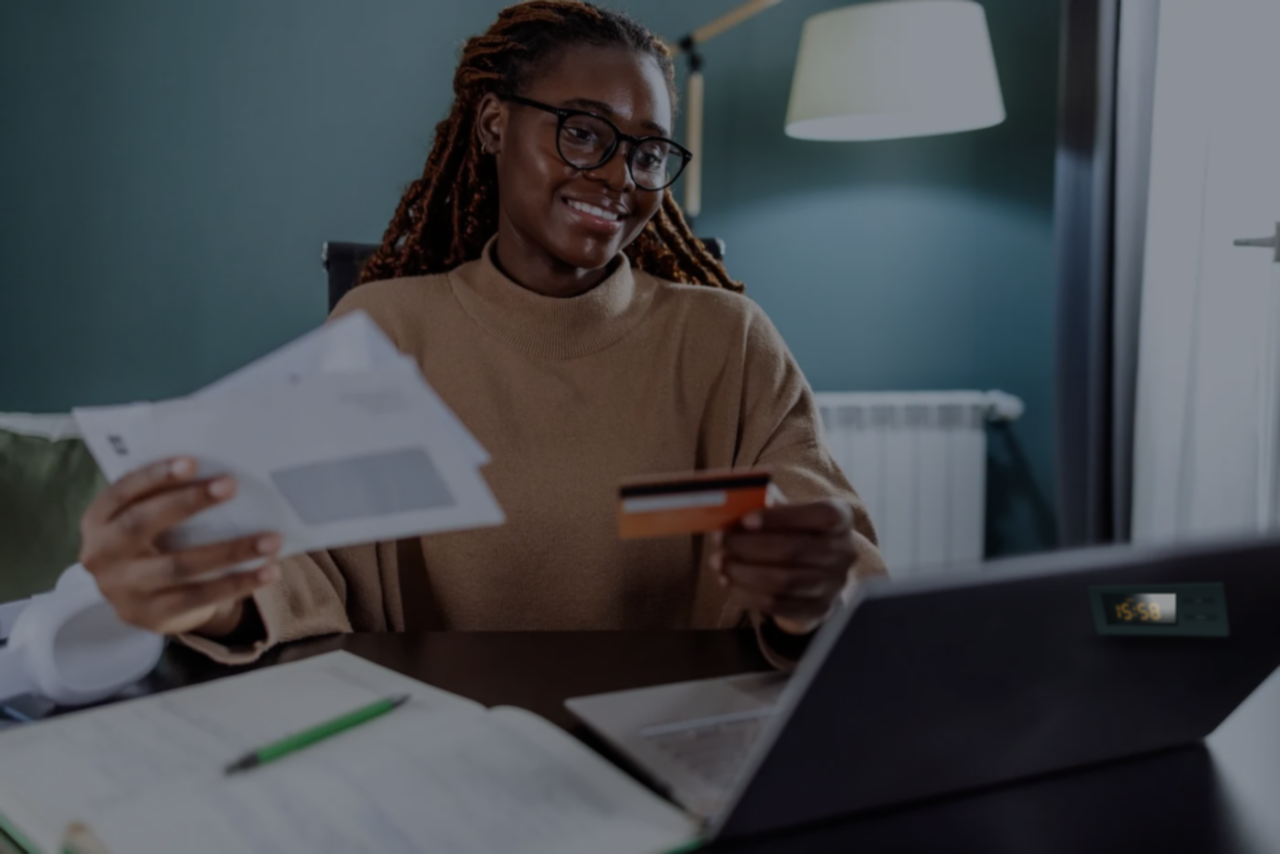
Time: h=15 m=58
